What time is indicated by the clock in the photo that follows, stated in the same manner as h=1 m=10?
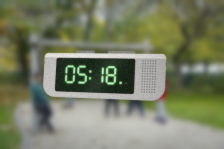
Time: h=5 m=18
